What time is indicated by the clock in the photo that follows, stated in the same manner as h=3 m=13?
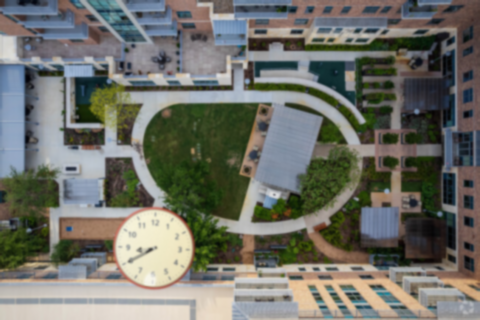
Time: h=8 m=40
